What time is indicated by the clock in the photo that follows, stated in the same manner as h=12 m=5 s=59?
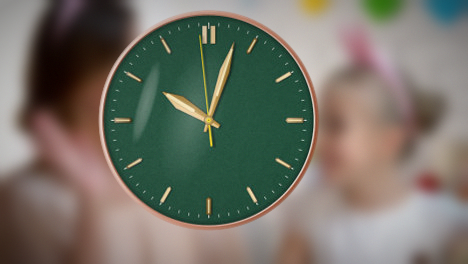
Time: h=10 m=2 s=59
